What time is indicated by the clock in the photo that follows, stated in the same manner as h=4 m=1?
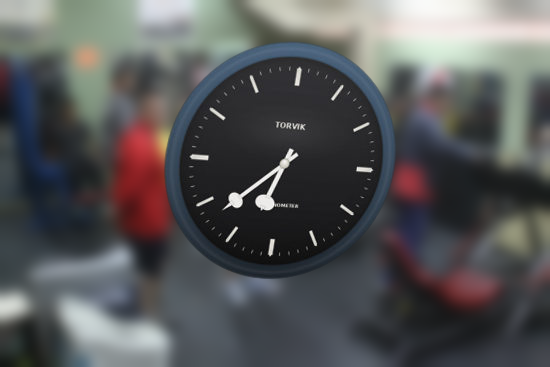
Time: h=6 m=38
